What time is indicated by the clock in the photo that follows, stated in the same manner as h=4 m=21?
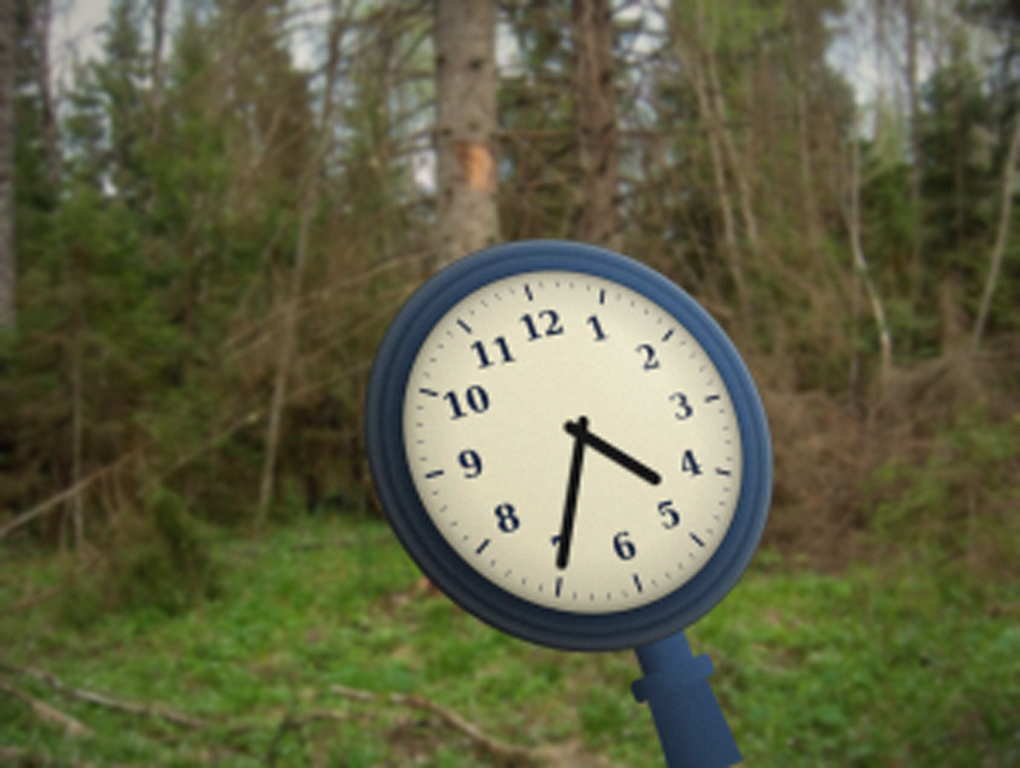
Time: h=4 m=35
